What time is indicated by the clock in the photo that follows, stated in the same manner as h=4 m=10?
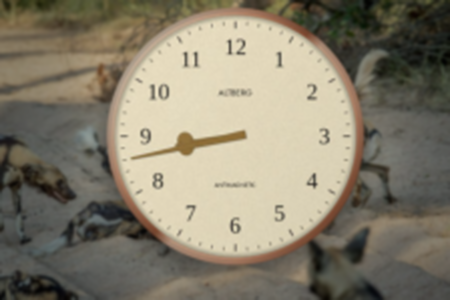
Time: h=8 m=43
